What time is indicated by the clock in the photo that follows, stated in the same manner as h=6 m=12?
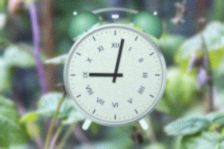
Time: h=9 m=2
